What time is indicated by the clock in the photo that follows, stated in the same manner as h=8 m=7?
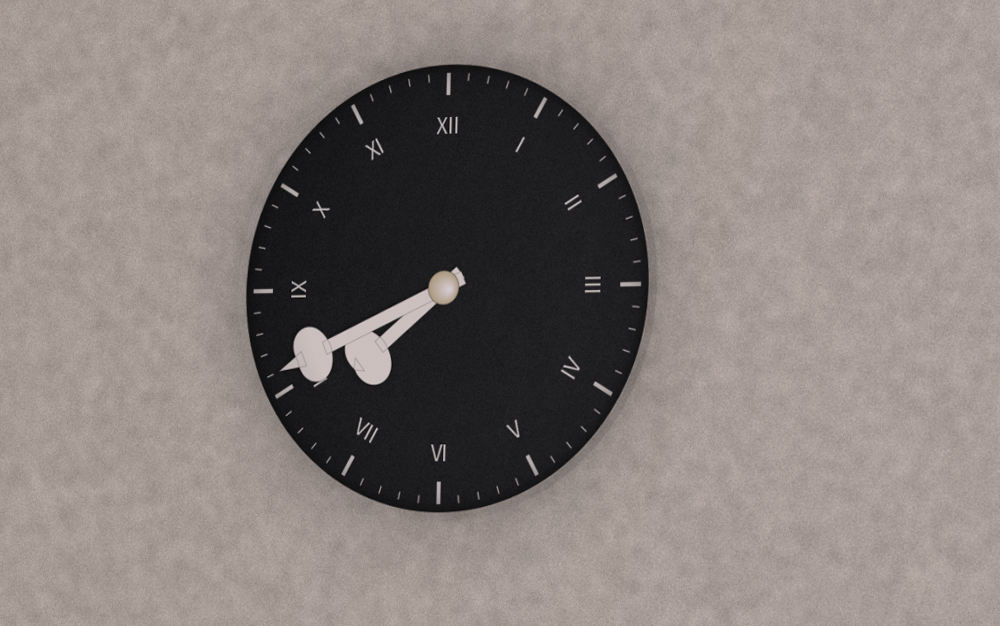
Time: h=7 m=41
